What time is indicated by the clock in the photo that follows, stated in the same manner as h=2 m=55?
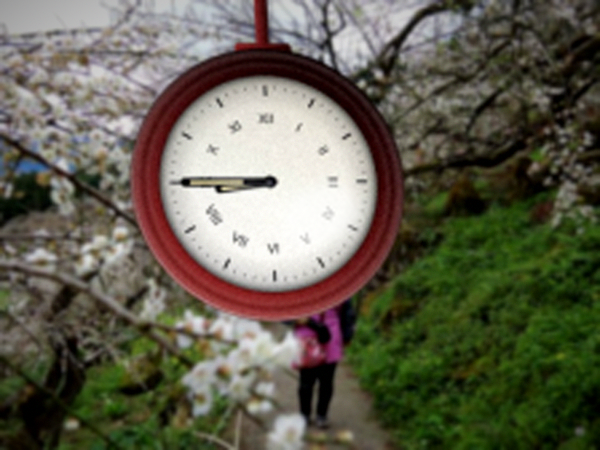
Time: h=8 m=45
